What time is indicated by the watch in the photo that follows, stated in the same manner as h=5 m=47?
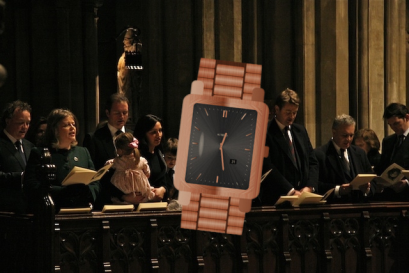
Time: h=12 m=28
